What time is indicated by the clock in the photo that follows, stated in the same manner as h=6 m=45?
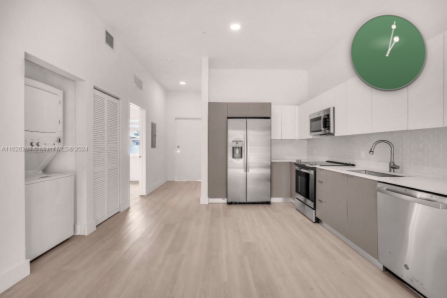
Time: h=1 m=2
